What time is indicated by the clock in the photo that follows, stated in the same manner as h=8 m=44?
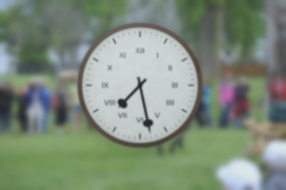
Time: h=7 m=28
